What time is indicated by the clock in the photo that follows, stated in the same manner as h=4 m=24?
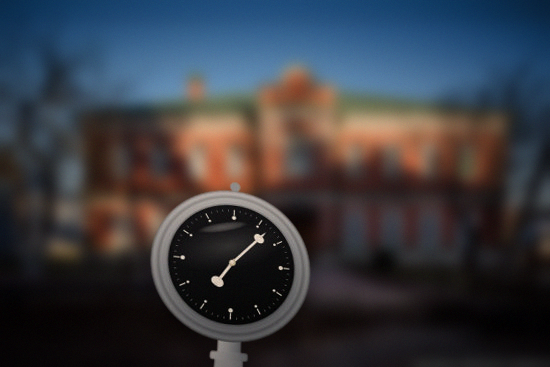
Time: h=7 m=7
